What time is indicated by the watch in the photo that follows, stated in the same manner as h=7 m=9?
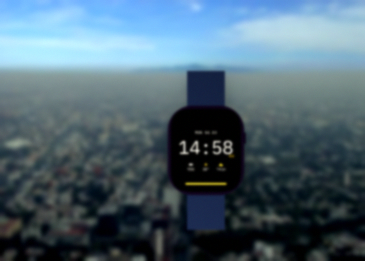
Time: h=14 m=58
